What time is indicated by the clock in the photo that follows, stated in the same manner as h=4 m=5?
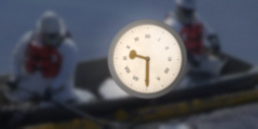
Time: h=9 m=30
